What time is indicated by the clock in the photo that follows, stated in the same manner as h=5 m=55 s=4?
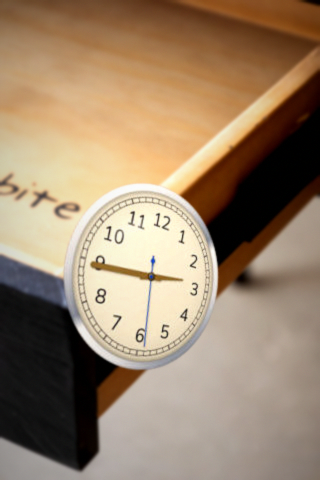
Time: h=2 m=44 s=29
